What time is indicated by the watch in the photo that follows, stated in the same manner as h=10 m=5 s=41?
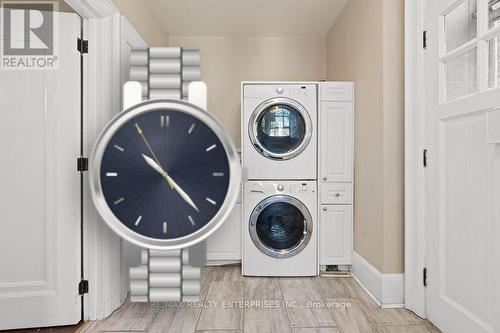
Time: h=10 m=22 s=55
